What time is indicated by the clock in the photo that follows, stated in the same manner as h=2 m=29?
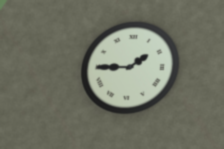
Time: h=1 m=45
